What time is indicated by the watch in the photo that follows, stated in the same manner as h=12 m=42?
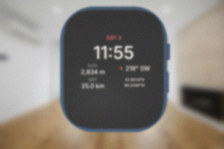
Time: h=11 m=55
